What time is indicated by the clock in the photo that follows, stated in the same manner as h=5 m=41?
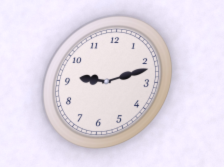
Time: h=9 m=12
